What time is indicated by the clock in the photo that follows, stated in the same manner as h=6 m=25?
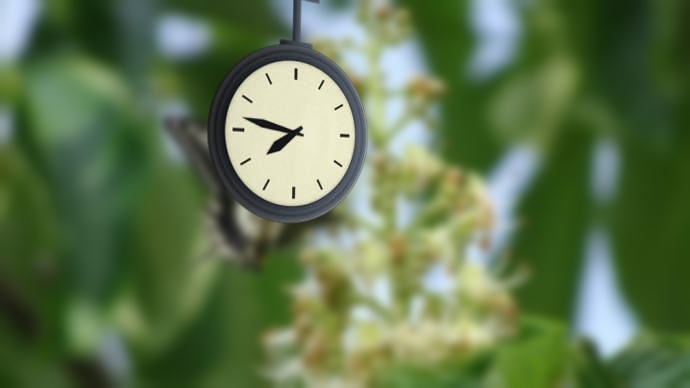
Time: h=7 m=47
